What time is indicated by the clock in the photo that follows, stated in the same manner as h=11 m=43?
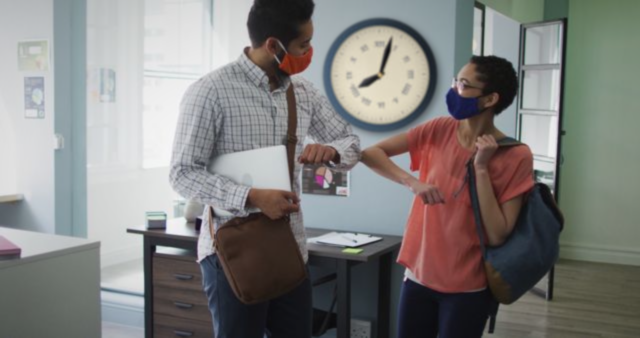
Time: h=8 m=3
